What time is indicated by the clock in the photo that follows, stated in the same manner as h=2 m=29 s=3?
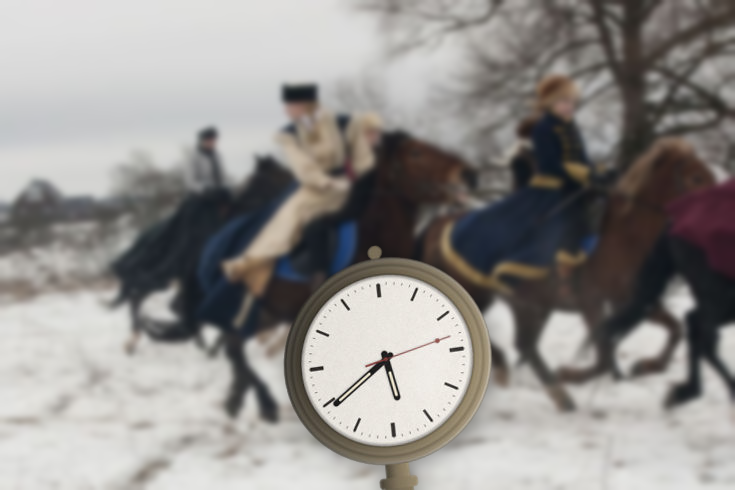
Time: h=5 m=39 s=13
